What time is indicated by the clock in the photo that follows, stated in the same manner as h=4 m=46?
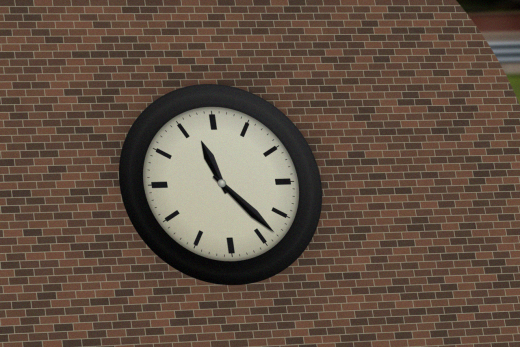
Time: h=11 m=23
